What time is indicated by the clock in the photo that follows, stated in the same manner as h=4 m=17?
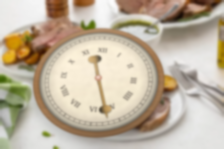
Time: h=11 m=27
